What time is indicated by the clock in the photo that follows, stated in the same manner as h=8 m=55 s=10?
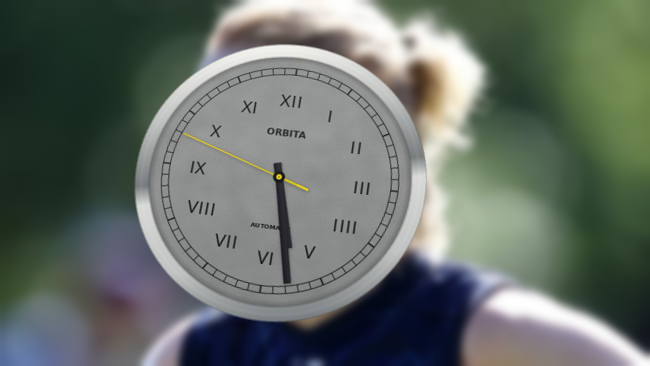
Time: h=5 m=27 s=48
